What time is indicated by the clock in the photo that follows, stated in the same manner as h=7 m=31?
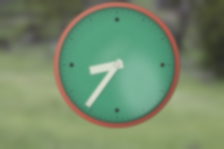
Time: h=8 m=36
